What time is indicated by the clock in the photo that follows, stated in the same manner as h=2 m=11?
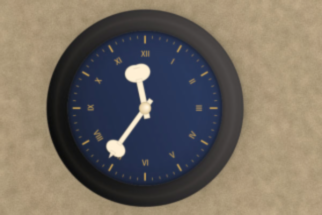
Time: h=11 m=36
